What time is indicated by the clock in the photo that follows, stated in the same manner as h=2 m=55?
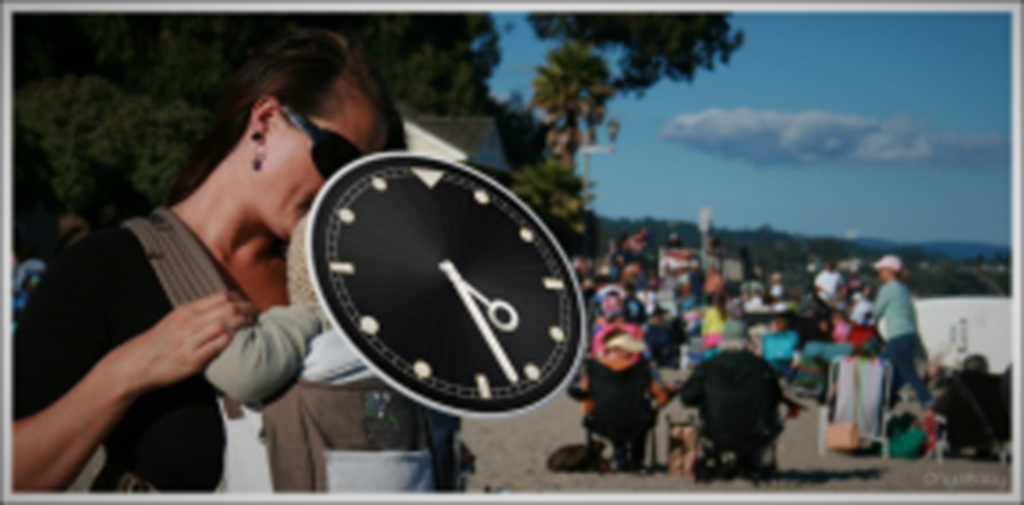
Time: h=4 m=27
